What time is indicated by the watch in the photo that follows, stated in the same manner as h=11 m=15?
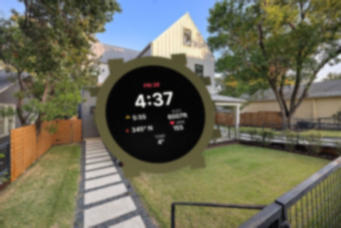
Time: h=4 m=37
